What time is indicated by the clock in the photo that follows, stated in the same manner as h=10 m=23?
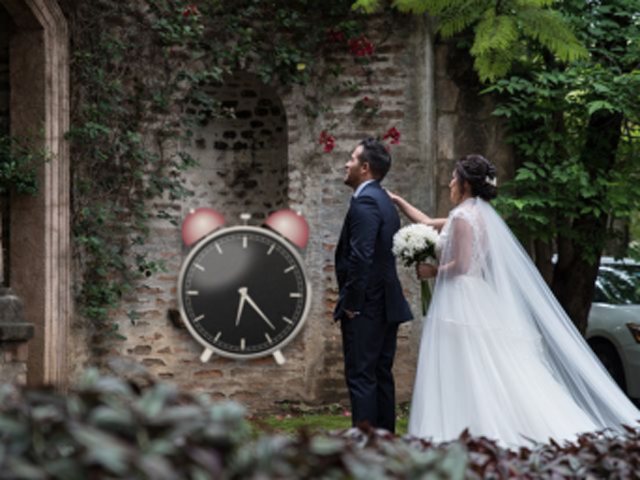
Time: h=6 m=23
